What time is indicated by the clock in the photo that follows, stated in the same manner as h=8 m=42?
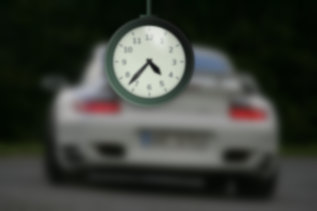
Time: h=4 m=37
